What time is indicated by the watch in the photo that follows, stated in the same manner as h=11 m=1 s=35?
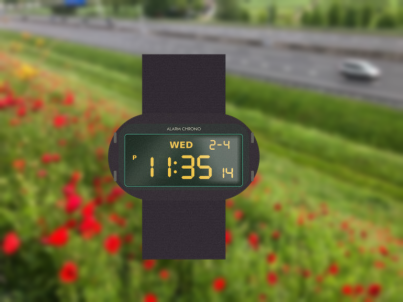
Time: h=11 m=35 s=14
